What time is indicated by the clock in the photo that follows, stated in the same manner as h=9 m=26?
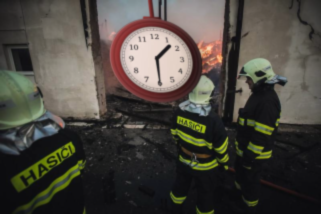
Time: h=1 m=30
